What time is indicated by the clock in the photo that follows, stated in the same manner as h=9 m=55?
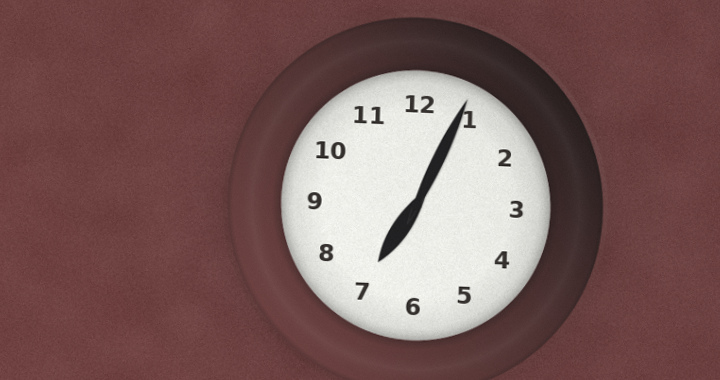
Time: h=7 m=4
